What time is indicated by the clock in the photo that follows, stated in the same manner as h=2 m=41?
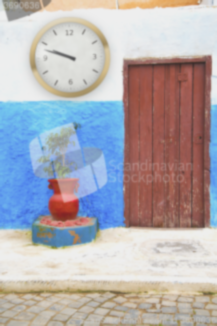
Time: h=9 m=48
